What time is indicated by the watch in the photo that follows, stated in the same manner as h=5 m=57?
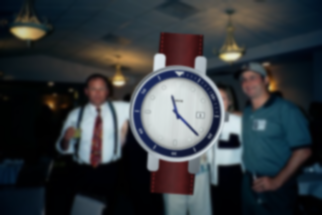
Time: h=11 m=22
